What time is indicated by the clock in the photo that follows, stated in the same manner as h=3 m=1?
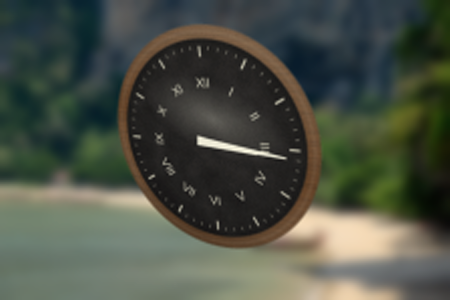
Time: h=3 m=16
